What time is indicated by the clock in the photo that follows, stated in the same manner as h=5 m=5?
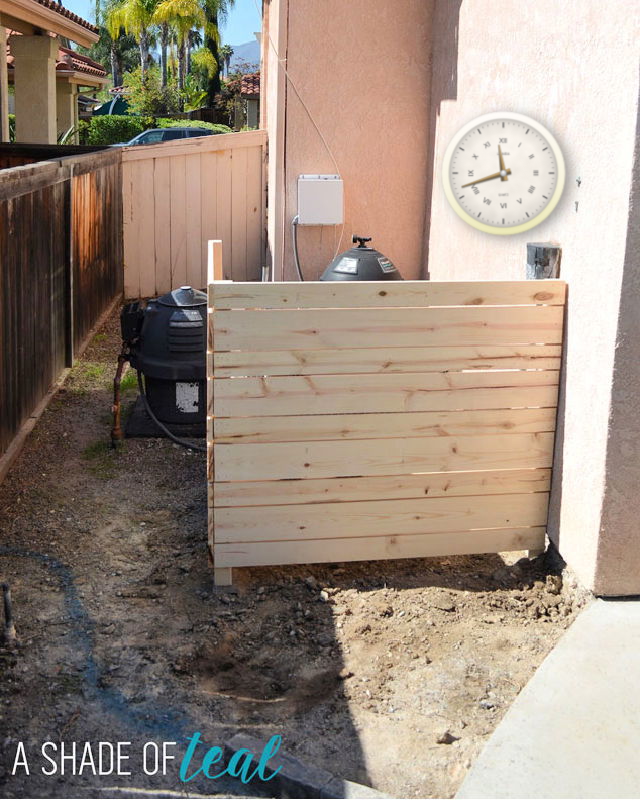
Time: h=11 m=42
